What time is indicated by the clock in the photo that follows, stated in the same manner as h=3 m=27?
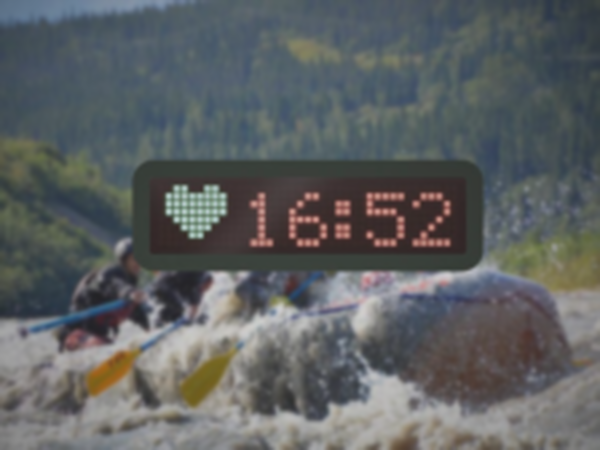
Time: h=16 m=52
